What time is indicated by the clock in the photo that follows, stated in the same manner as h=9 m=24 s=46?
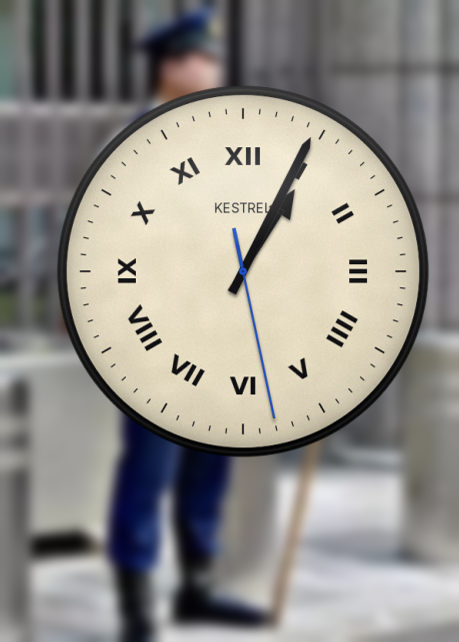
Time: h=1 m=4 s=28
